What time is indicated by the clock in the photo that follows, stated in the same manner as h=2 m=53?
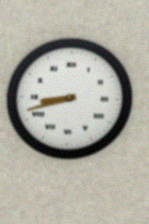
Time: h=8 m=42
